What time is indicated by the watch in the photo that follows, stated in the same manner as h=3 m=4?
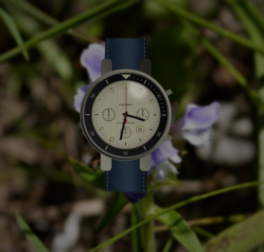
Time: h=3 m=32
